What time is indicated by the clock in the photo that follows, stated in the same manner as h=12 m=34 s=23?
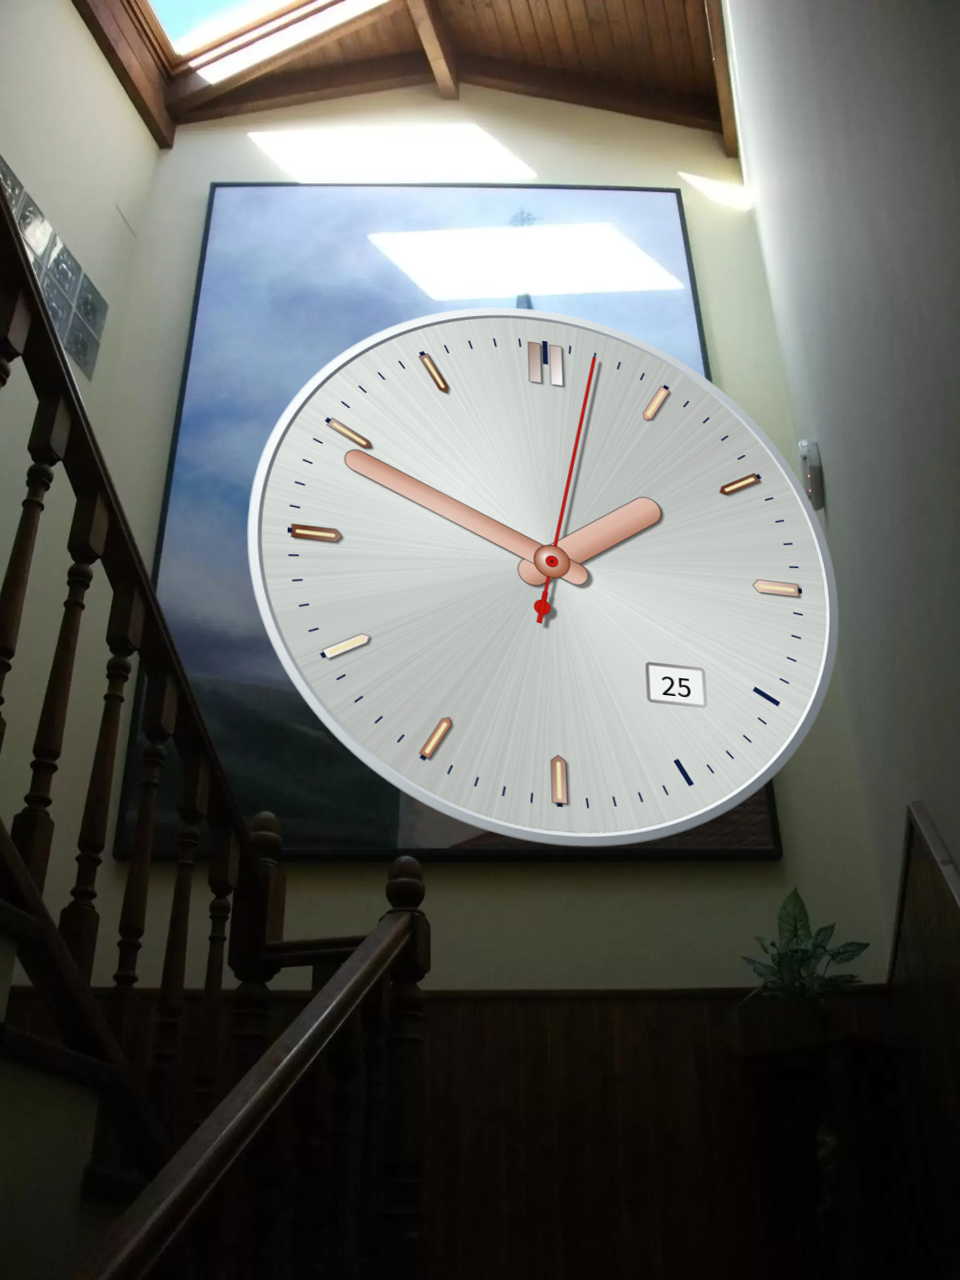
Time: h=1 m=49 s=2
